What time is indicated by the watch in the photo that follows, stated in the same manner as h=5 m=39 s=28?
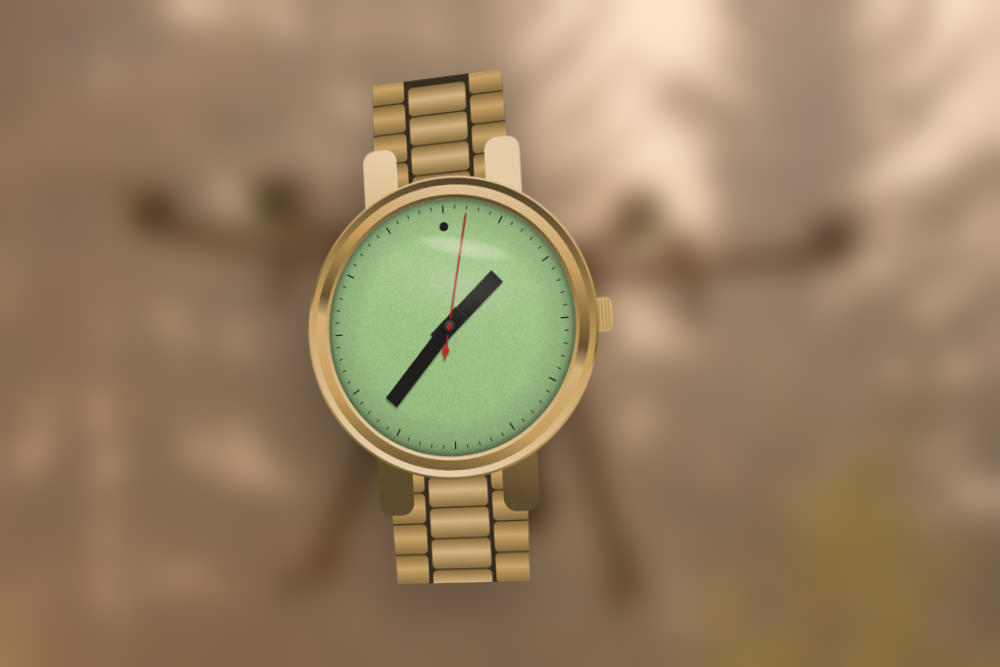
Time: h=1 m=37 s=2
